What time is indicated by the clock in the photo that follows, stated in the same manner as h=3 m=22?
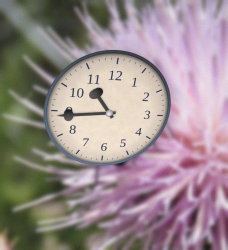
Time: h=10 m=44
